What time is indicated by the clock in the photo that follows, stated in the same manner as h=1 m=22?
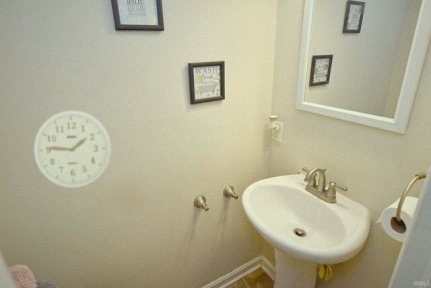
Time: h=1 m=46
